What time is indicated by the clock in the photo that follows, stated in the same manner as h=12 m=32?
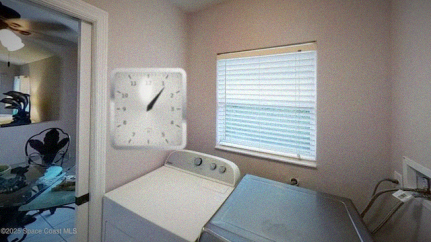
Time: h=1 m=6
